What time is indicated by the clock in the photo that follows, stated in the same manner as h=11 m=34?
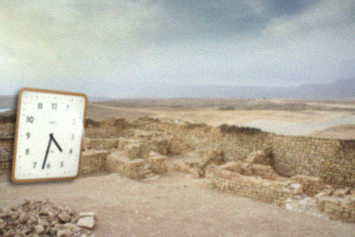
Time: h=4 m=32
